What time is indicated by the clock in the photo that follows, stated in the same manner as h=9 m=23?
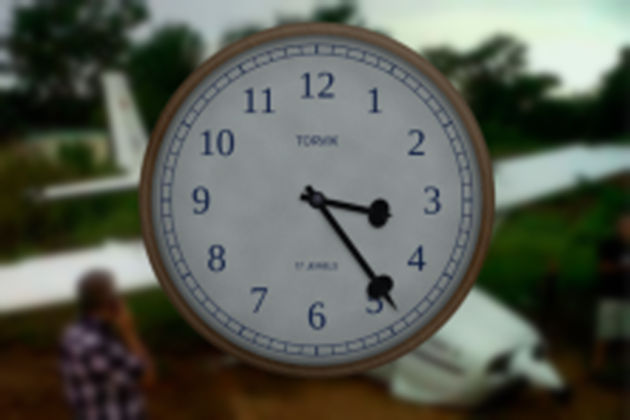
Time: h=3 m=24
